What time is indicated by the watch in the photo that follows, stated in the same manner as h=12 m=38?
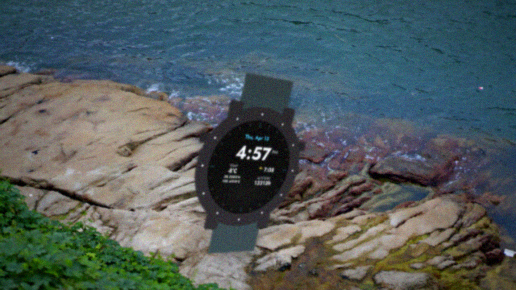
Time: h=4 m=57
